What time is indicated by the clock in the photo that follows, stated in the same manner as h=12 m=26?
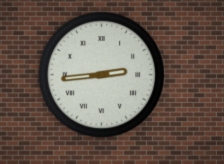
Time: h=2 m=44
